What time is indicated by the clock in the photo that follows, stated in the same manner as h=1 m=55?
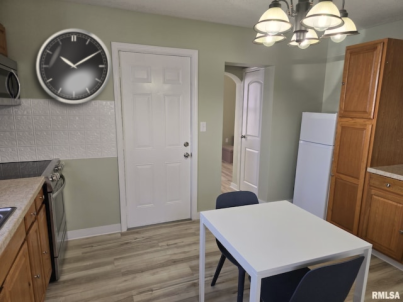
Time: h=10 m=10
